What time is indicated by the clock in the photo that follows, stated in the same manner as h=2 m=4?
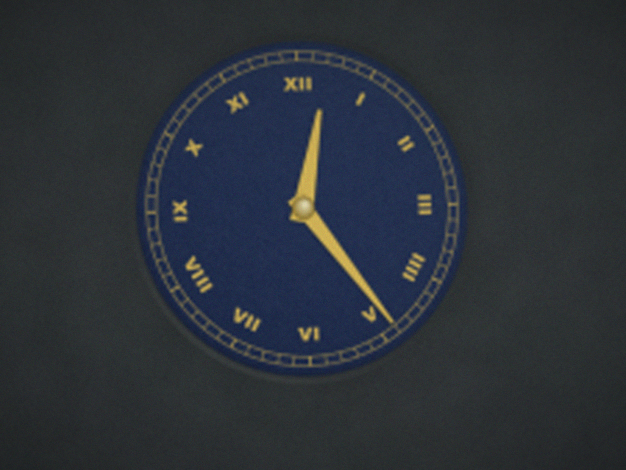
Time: h=12 m=24
